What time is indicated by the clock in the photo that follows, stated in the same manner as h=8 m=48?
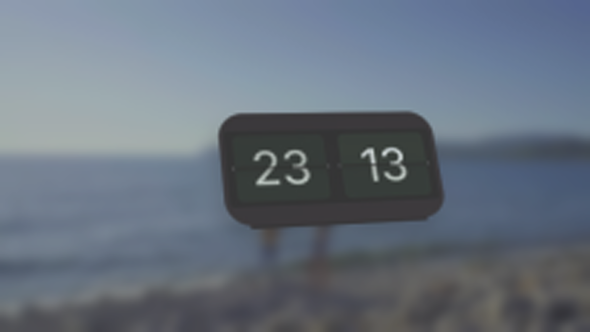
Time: h=23 m=13
